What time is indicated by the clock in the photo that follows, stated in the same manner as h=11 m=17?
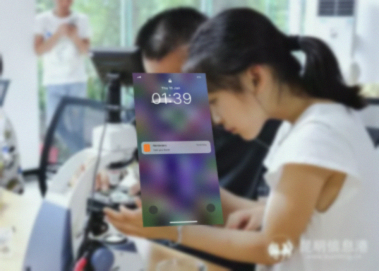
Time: h=1 m=39
